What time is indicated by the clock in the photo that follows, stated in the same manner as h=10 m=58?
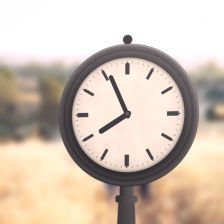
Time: h=7 m=56
